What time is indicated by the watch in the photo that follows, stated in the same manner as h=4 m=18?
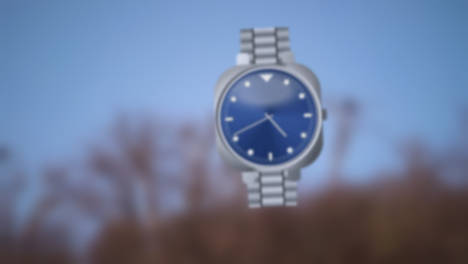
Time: h=4 m=41
